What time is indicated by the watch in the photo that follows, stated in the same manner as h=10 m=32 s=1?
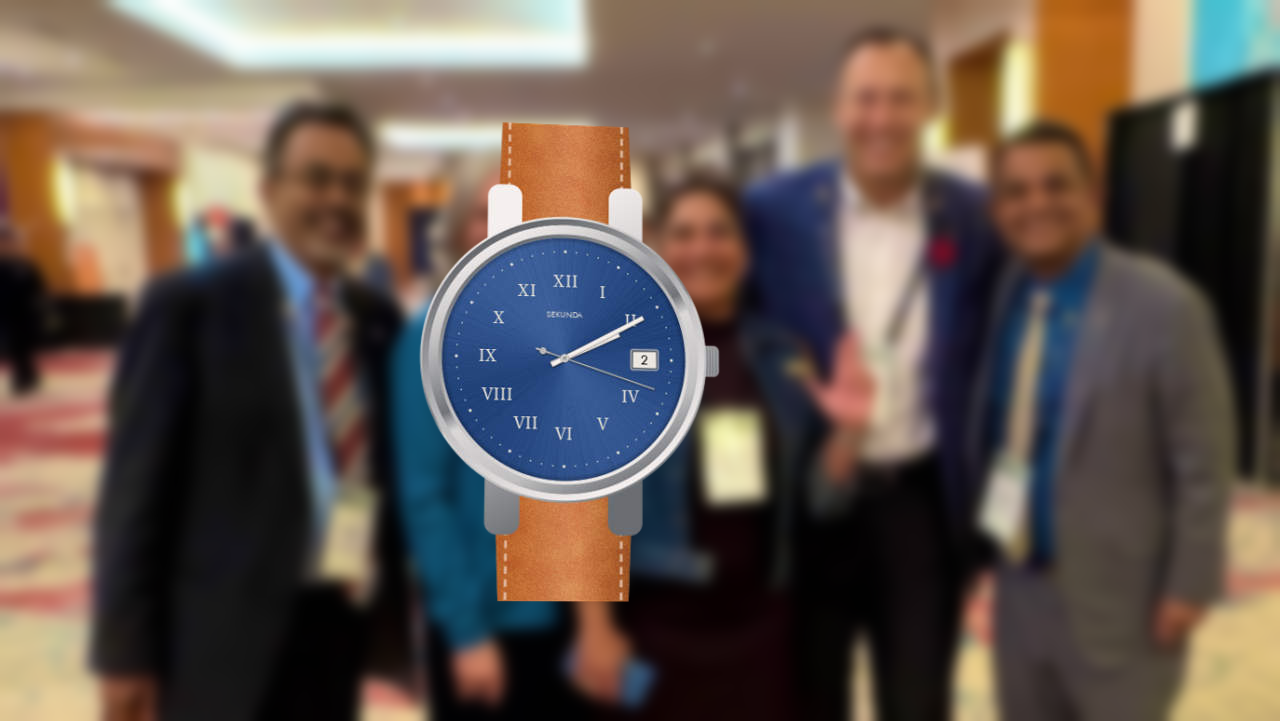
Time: h=2 m=10 s=18
